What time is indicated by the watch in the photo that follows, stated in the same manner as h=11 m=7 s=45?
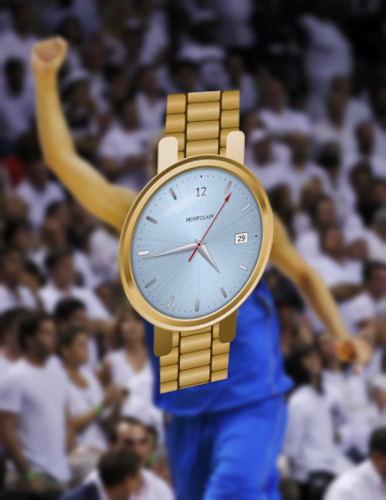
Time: h=4 m=44 s=6
